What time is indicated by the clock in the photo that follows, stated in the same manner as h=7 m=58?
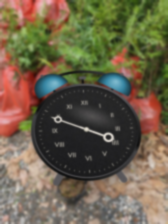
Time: h=3 m=49
